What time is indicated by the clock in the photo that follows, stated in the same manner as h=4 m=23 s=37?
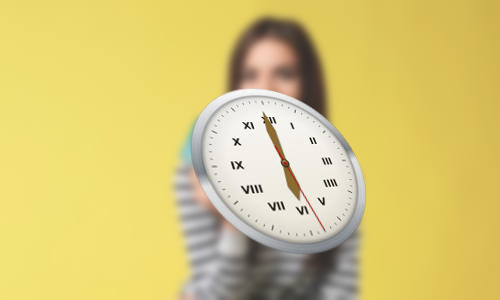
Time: h=5 m=59 s=28
